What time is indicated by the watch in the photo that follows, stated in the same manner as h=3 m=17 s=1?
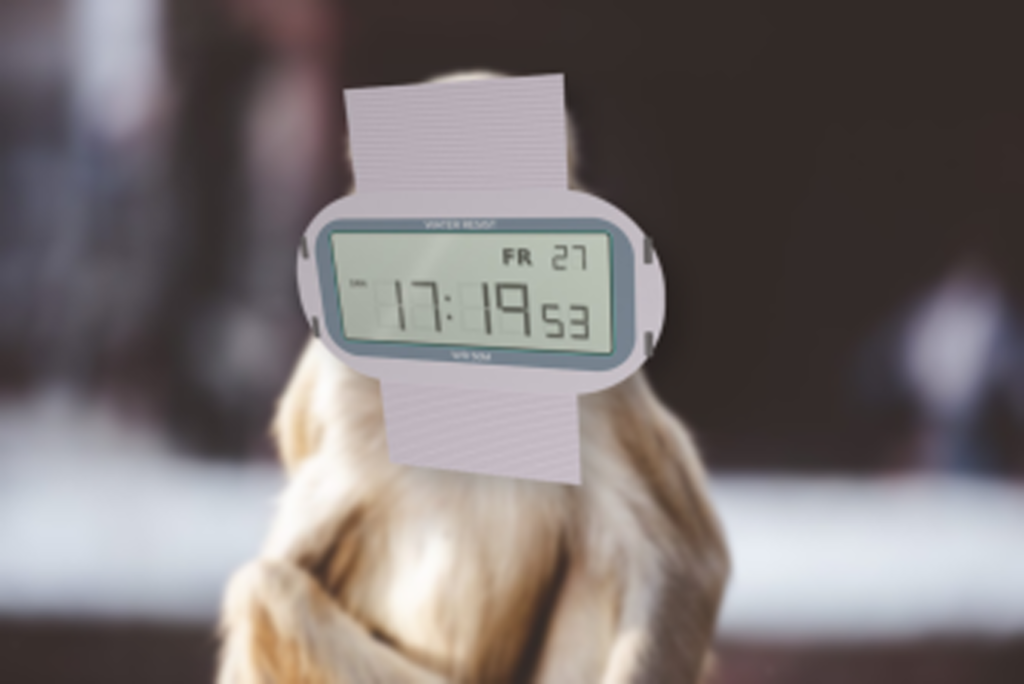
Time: h=17 m=19 s=53
